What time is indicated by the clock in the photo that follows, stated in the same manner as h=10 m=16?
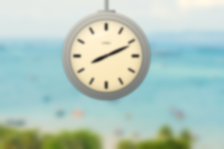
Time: h=8 m=11
